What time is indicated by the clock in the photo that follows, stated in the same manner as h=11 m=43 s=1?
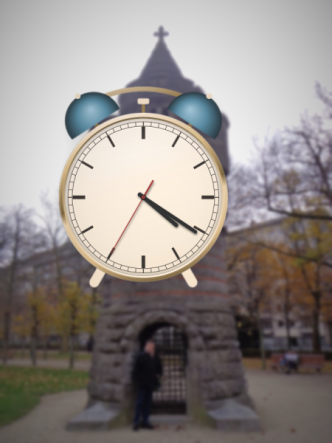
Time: h=4 m=20 s=35
